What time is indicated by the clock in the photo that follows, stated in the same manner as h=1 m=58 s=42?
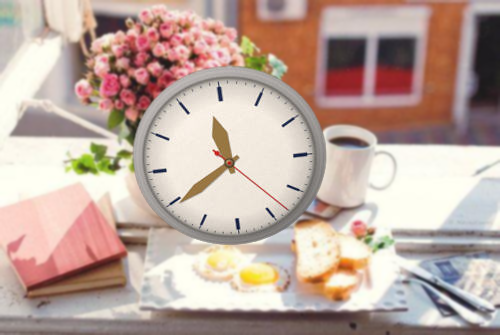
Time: h=11 m=39 s=23
